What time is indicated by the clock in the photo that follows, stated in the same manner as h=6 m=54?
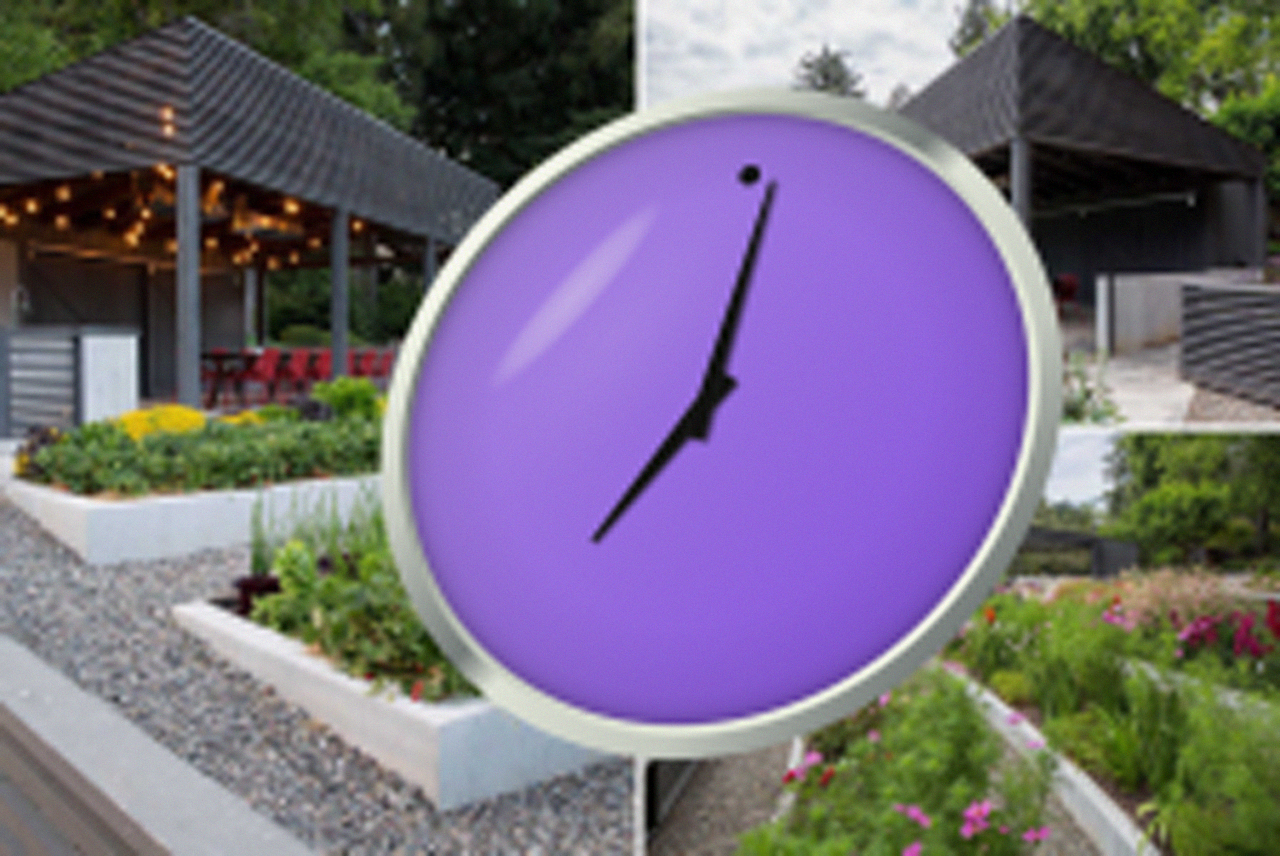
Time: h=7 m=1
